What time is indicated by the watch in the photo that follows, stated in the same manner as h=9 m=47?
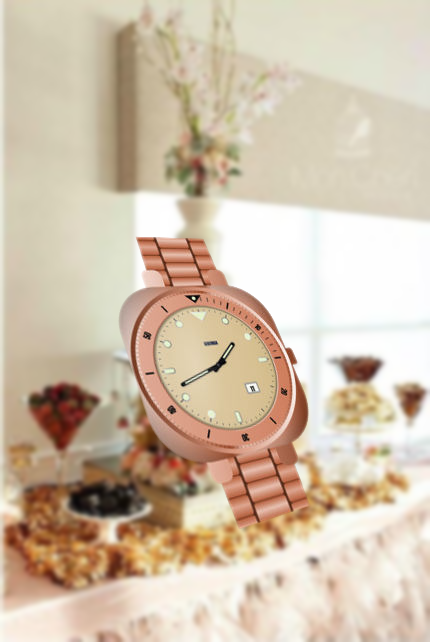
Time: h=1 m=42
